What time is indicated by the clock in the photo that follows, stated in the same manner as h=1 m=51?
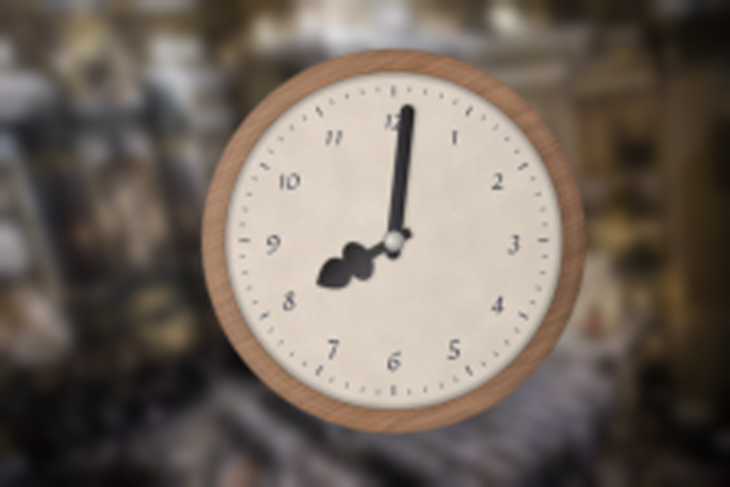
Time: h=8 m=1
